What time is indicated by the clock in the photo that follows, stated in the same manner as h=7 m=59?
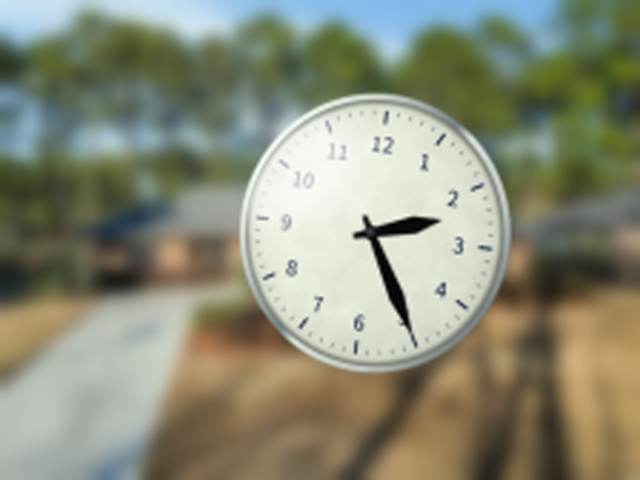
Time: h=2 m=25
